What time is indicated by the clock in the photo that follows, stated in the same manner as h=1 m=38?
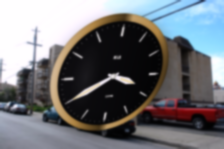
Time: h=3 m=40
